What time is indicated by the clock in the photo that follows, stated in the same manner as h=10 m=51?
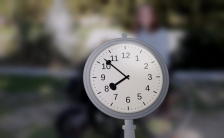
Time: h=7 m=52
